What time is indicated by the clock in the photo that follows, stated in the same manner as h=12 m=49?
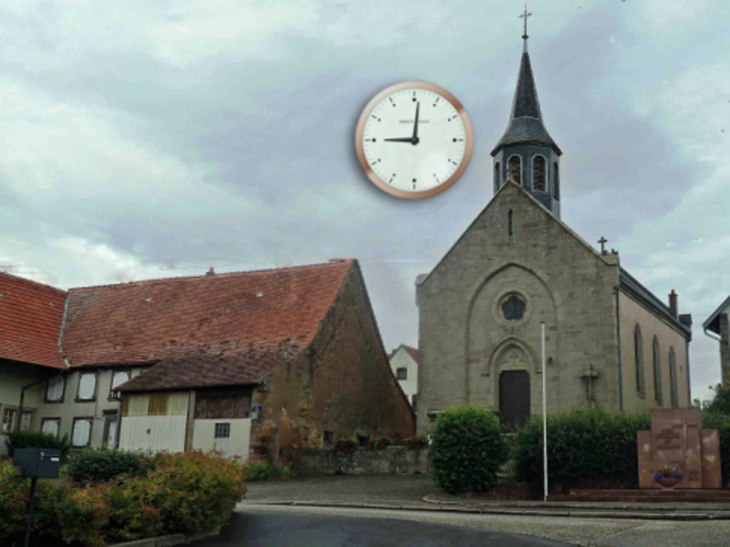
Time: h=9 m=1
